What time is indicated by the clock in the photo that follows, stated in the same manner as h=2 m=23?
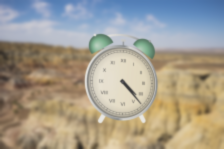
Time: h=4 m=23
